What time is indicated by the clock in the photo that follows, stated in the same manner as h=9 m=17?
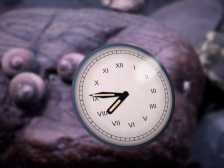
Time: h=7 m=46
